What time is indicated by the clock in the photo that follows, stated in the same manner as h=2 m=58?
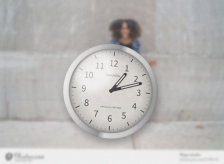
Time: h=1 m=12
